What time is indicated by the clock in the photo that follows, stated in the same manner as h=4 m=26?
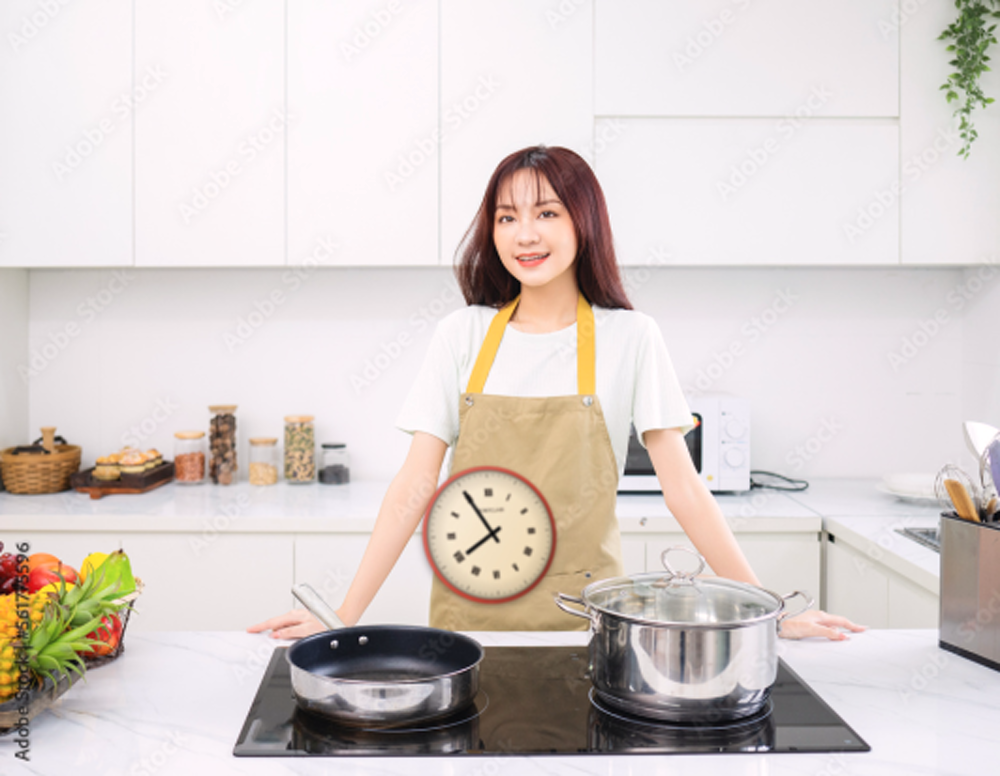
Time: h=7 m=55
